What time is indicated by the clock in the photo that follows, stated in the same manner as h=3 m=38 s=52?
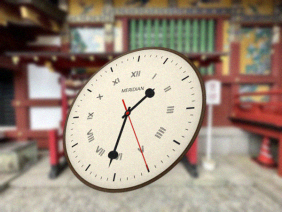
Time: h=1 m=31 s=25
